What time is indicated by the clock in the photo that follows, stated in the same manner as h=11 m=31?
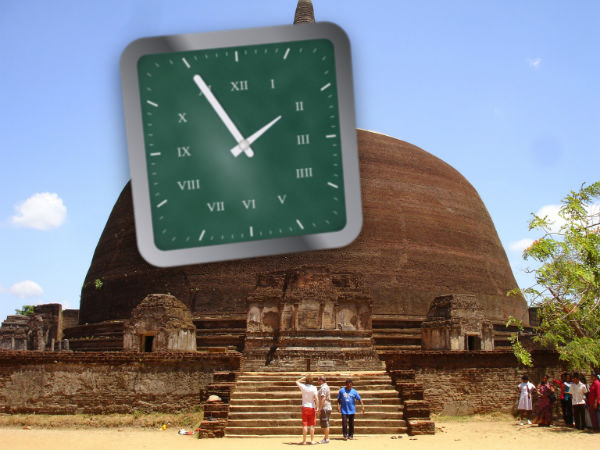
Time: h=1 m=55
